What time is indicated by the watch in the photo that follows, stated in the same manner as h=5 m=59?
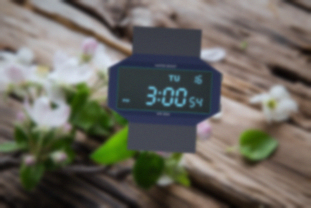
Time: h=3 m=0
